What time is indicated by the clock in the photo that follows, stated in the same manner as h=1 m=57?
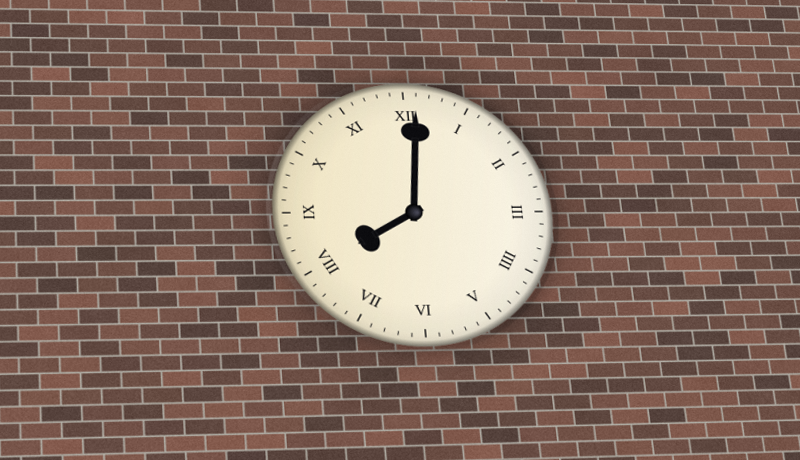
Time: h=8 m=1
